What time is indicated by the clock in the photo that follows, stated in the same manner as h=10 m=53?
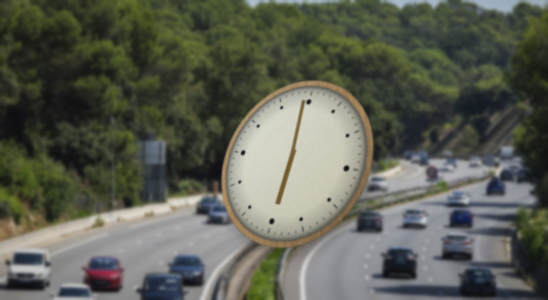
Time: h=5 m=59
